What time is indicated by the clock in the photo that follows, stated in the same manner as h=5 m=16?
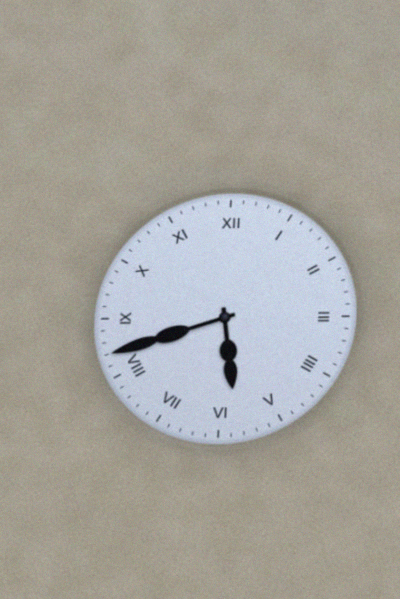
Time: h=5 m=42
